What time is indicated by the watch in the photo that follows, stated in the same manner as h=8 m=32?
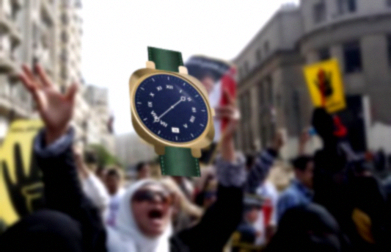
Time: h=1 m=38
